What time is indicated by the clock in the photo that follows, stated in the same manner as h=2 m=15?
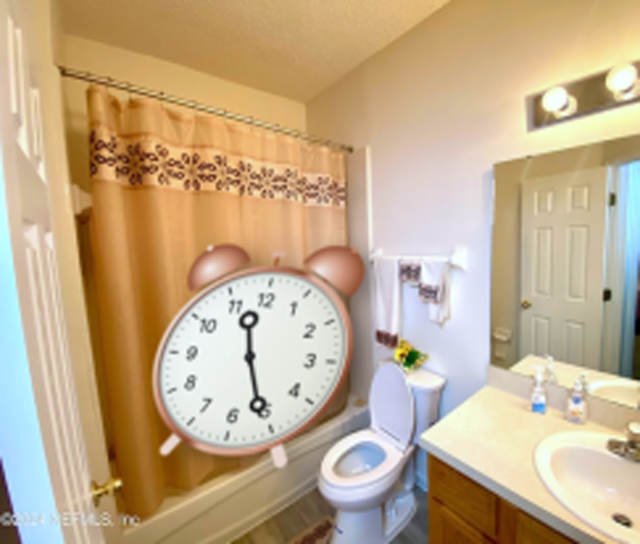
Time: h=11 m=26
